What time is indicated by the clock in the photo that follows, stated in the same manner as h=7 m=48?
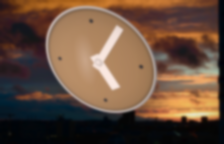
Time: h=5 m=6
